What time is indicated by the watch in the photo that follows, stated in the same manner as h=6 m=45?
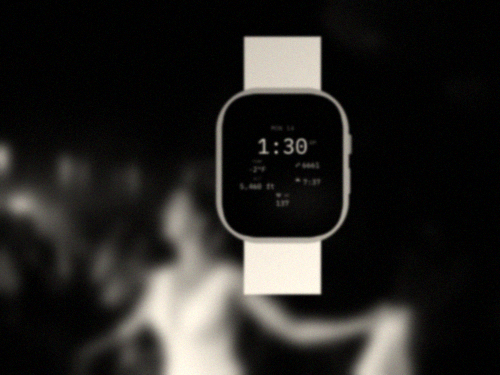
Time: h=1 m=30
